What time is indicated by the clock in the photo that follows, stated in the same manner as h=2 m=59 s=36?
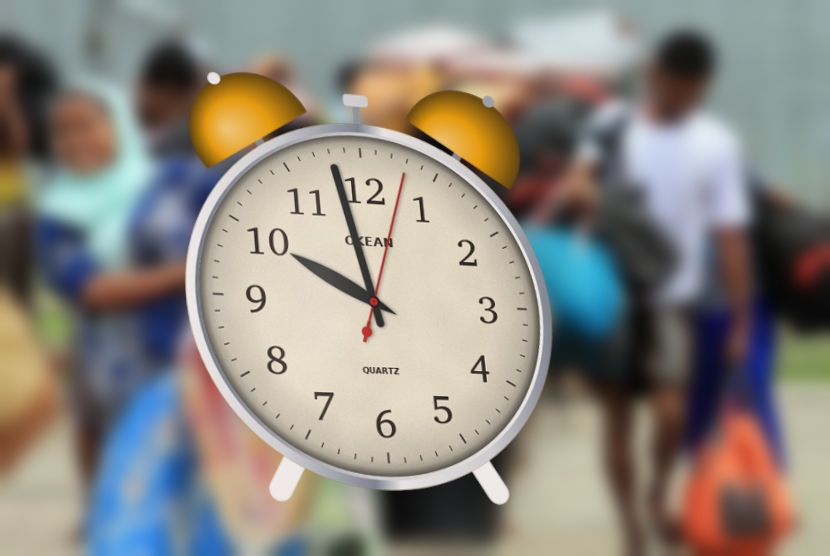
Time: h=9 m=58 s=3
